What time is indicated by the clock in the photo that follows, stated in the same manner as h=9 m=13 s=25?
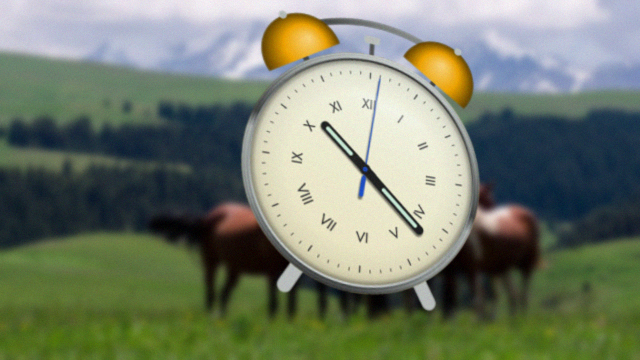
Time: h=10 m=22 s=1
